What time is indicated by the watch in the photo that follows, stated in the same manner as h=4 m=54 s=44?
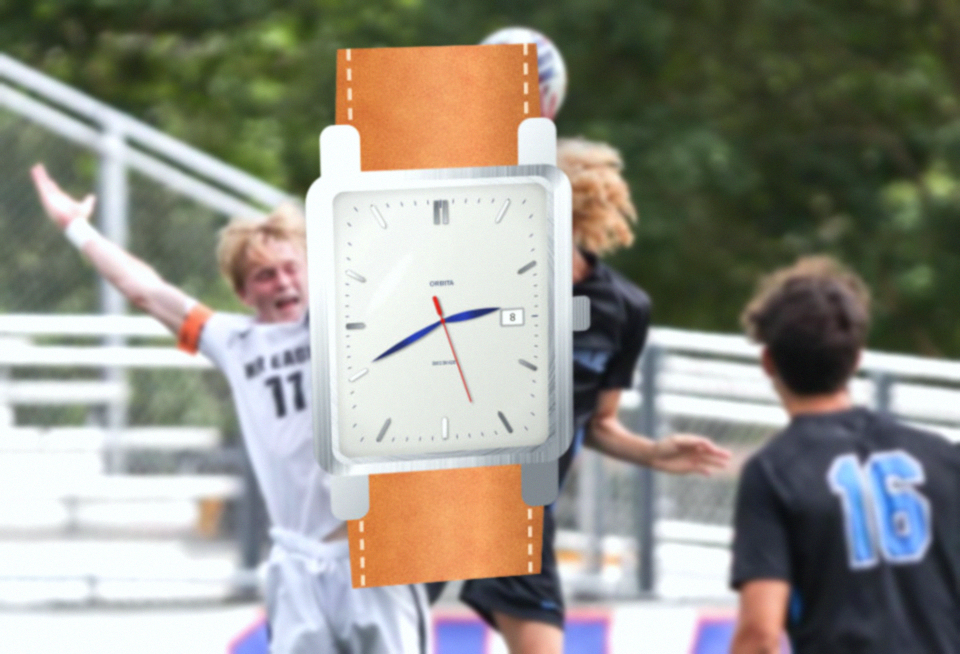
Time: h=2 m=40 s=27
